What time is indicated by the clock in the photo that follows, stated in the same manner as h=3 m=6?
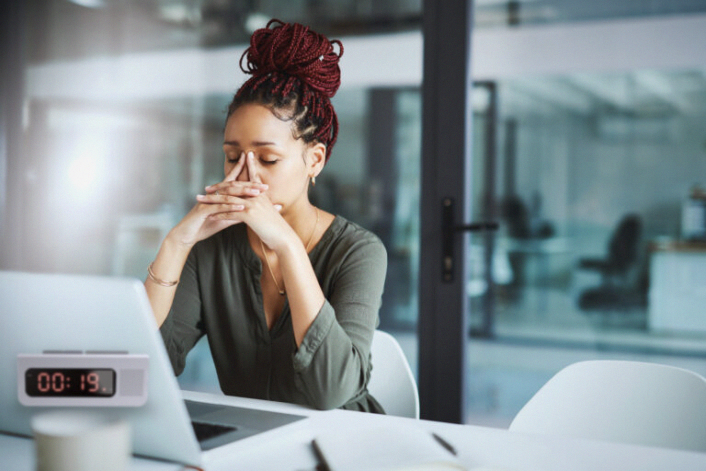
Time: h=0 m=19
